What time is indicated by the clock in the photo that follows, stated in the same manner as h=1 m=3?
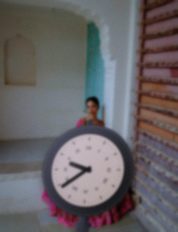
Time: h=9 m=39
